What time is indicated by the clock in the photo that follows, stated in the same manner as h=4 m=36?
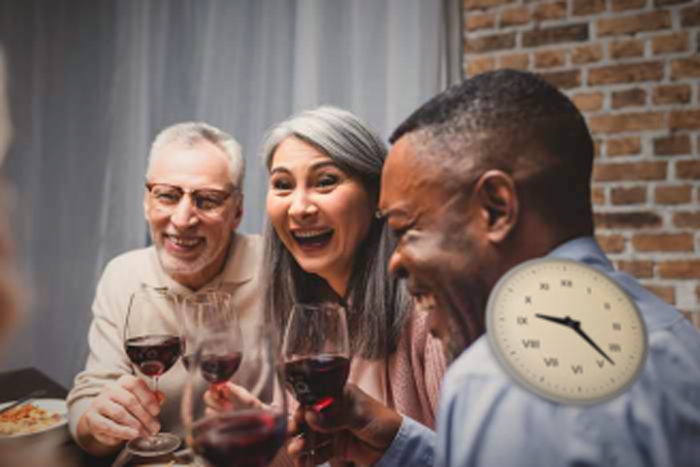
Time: h=9 m=23
